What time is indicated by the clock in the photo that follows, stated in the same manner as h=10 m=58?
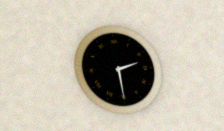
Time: h=2 m=30
